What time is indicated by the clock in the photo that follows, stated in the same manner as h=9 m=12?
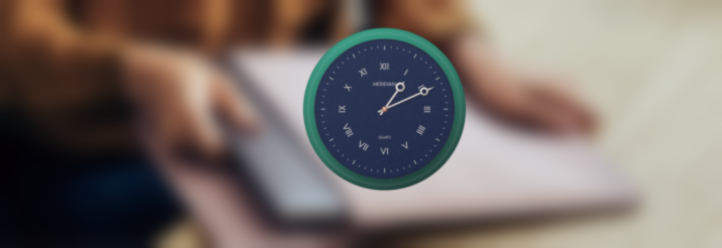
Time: h=1 m=11
